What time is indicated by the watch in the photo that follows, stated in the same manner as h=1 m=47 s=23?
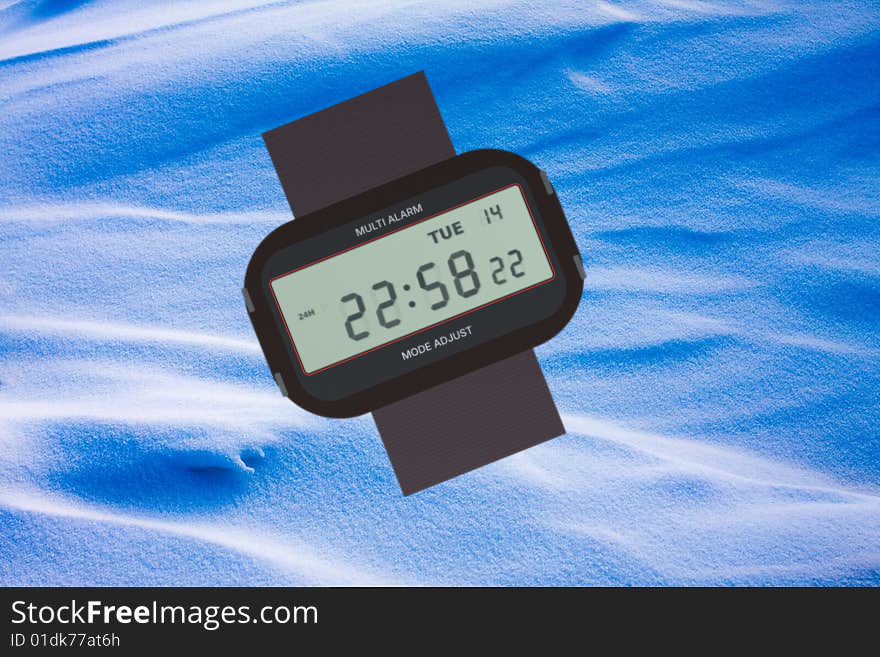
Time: h=22 m=58 s=22
